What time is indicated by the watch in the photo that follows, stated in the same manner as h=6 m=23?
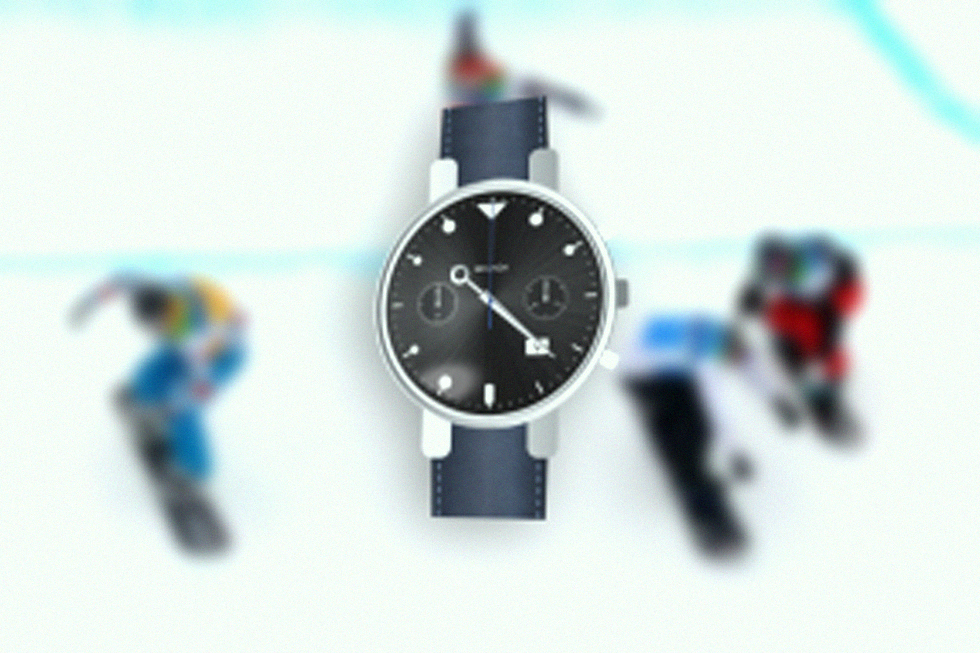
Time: h=10 m=22
